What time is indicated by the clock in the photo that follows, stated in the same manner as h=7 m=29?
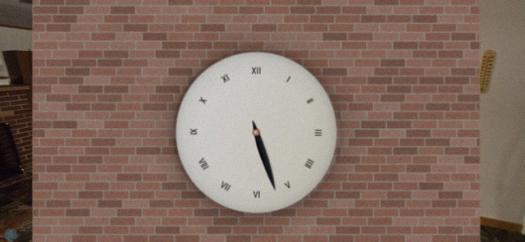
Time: h=5 m=27
